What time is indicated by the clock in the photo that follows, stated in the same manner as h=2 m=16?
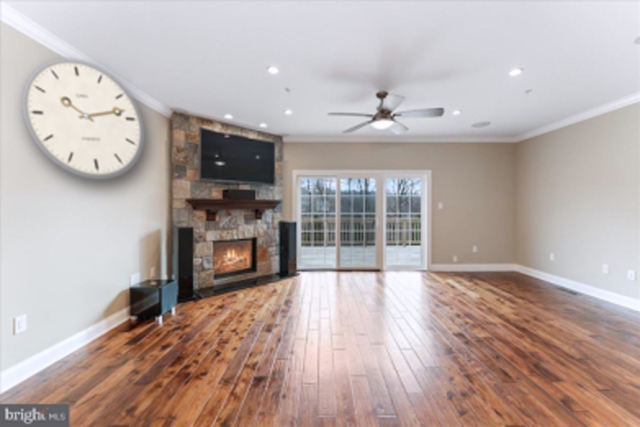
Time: h=10 m=13
